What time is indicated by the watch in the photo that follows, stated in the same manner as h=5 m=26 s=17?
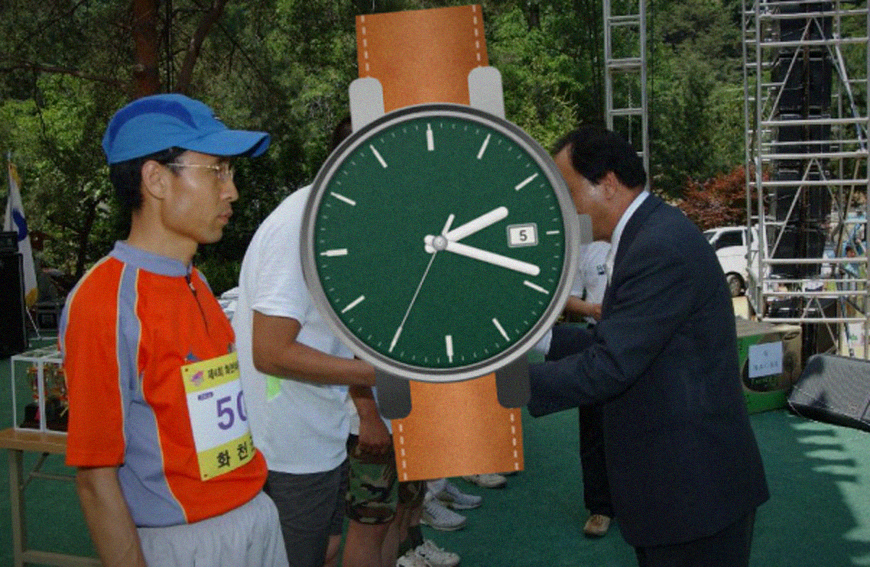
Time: h=2 m=18 s=35
